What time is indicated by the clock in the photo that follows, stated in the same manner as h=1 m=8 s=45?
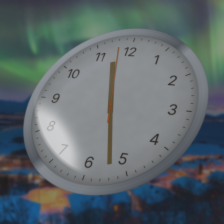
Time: h=11 m=26 s=58
